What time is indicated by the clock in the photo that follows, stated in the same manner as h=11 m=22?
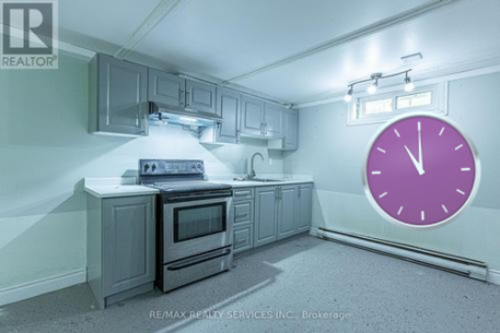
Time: h=11 m=0
